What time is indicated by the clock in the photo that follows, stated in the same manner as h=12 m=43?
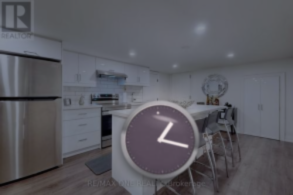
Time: h=1 m=18
